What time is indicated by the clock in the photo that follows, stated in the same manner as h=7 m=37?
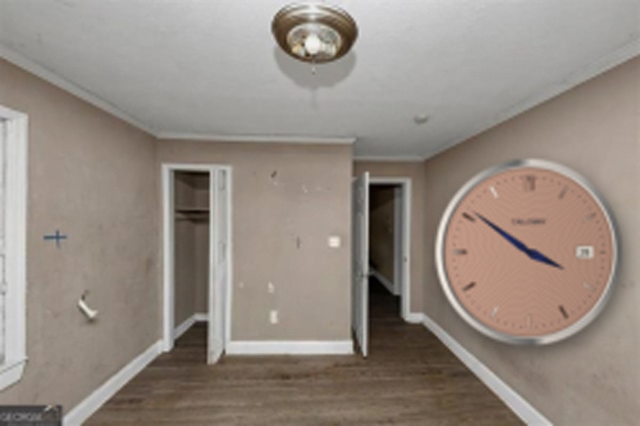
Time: h=3 m=51
